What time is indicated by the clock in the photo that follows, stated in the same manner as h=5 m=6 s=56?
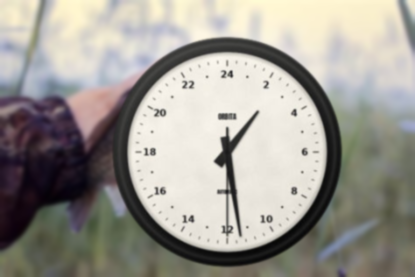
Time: h=2 m=28 s=30
